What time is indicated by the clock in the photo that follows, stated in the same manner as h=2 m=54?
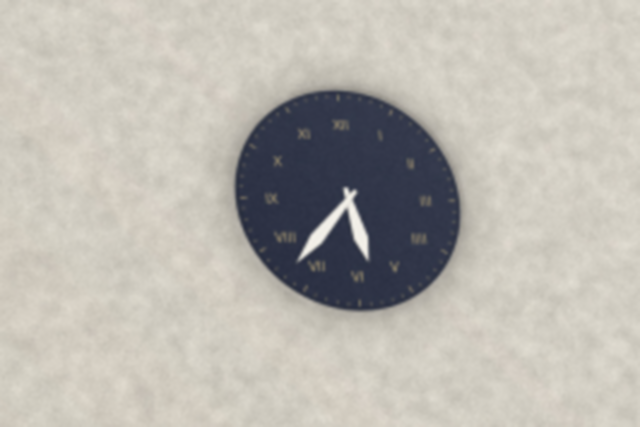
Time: h=5 m=37
